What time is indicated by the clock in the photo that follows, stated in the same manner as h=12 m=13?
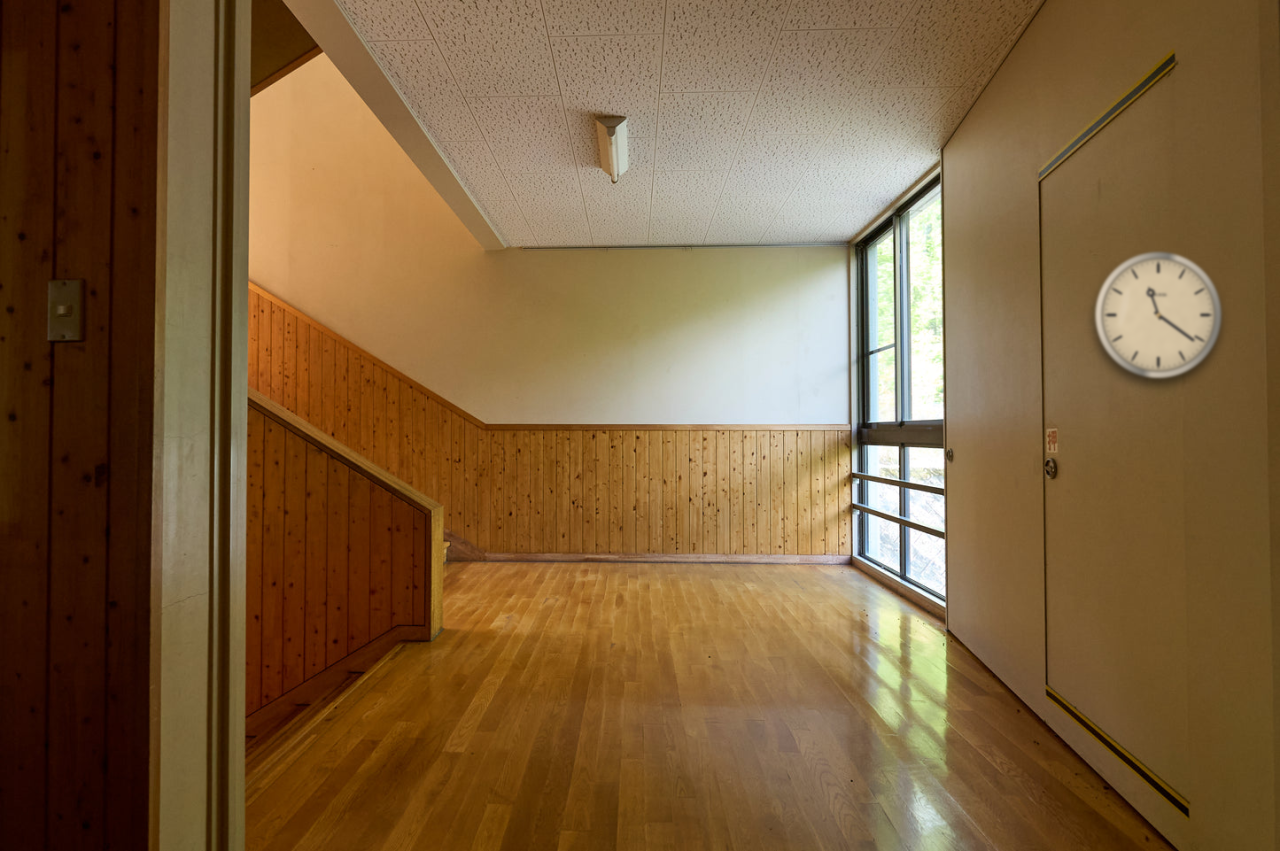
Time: h=11 m=21
